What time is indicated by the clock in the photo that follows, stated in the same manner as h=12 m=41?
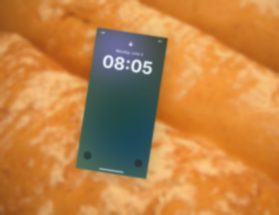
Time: h=8 m=5
